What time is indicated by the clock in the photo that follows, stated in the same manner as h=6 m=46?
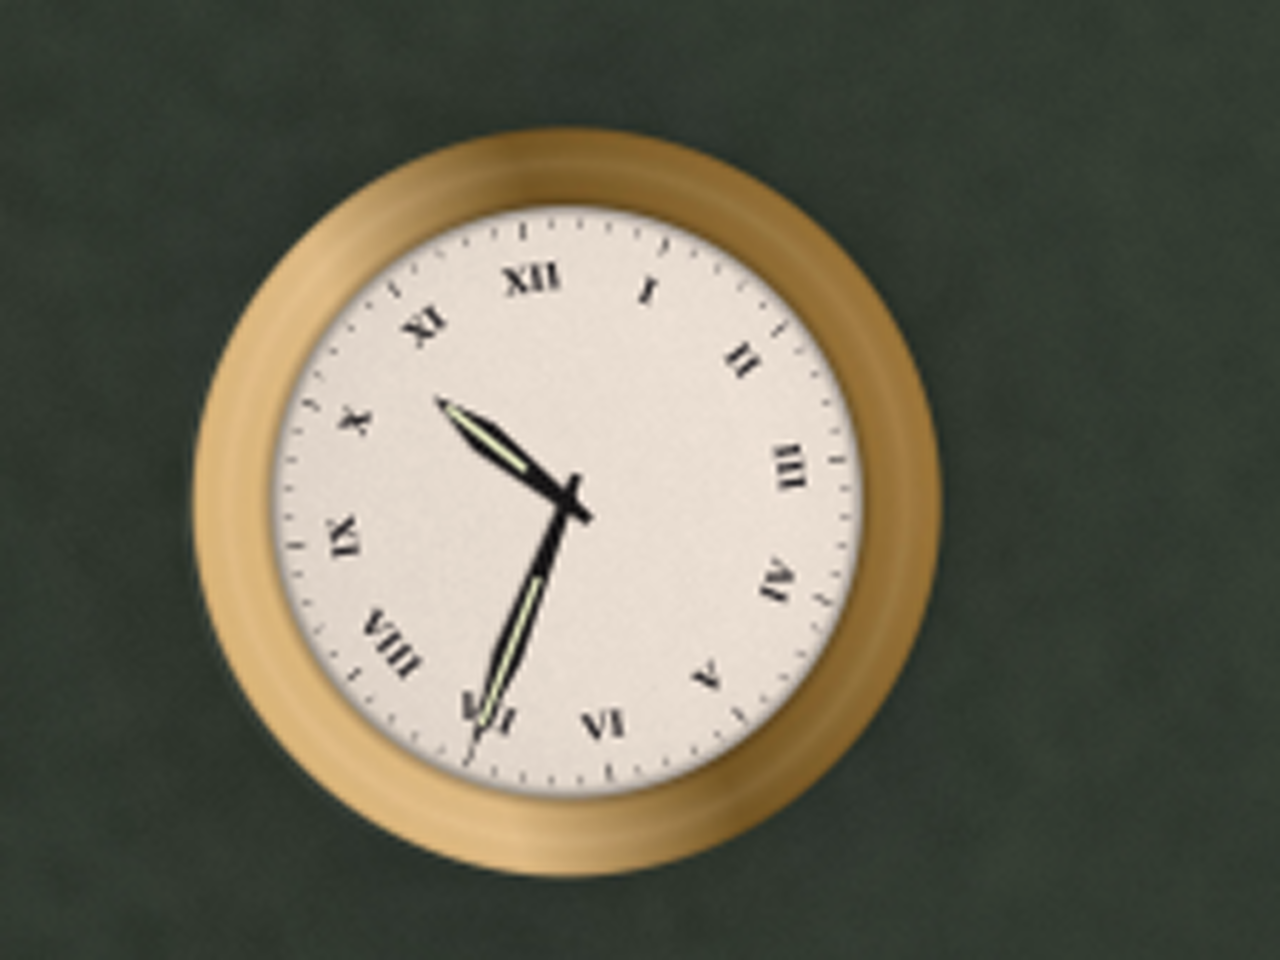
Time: h=10 m=35
